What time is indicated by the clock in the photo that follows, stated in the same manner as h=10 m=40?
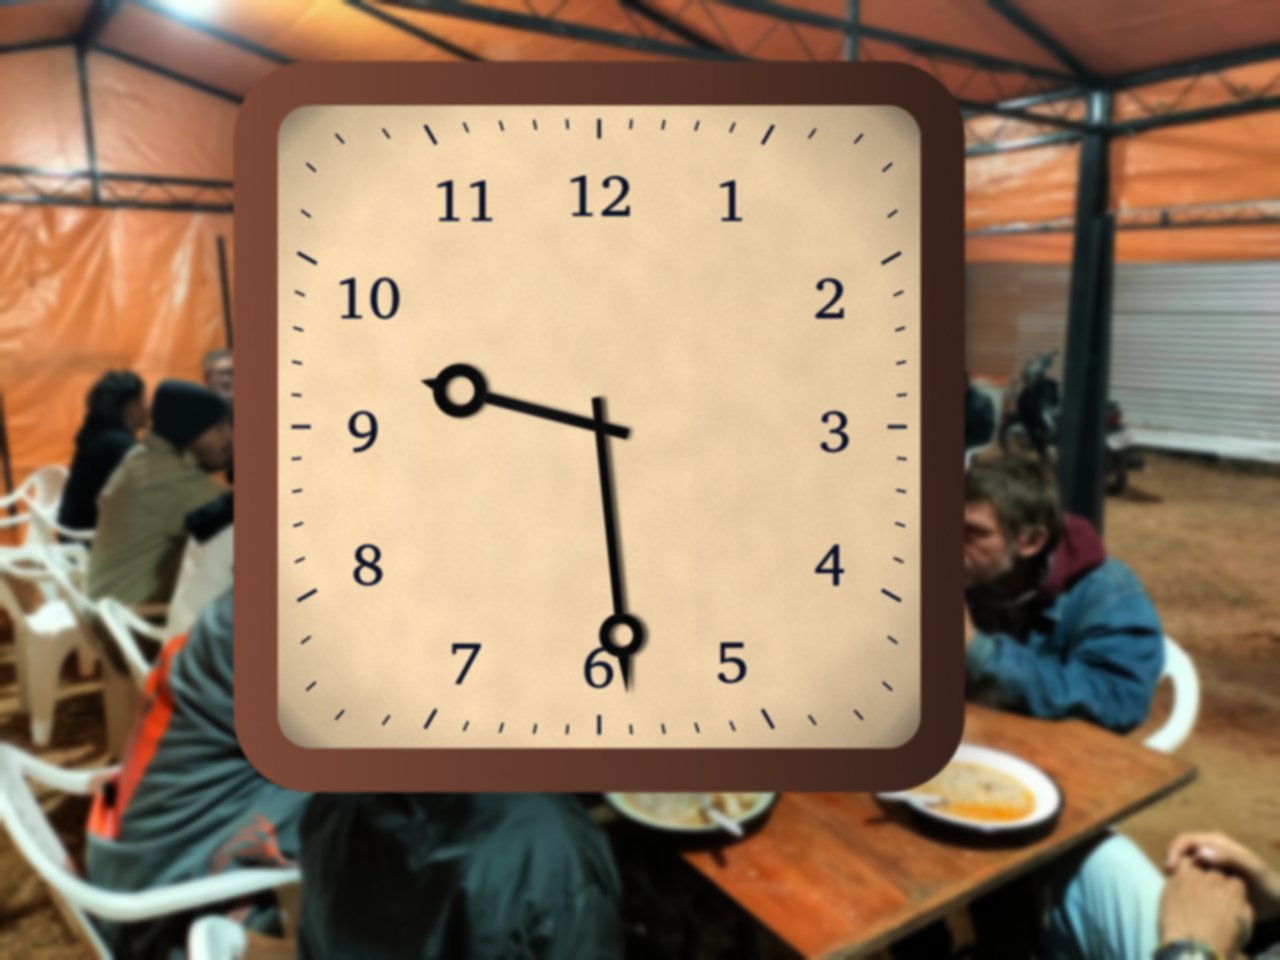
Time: h=9 m=29
